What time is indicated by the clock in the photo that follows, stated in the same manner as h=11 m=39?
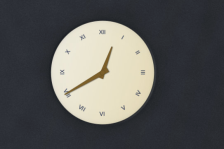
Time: h=12 m=40
